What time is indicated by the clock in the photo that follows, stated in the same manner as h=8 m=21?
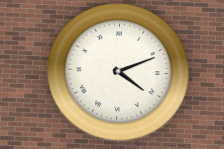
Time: h=4 m=11
